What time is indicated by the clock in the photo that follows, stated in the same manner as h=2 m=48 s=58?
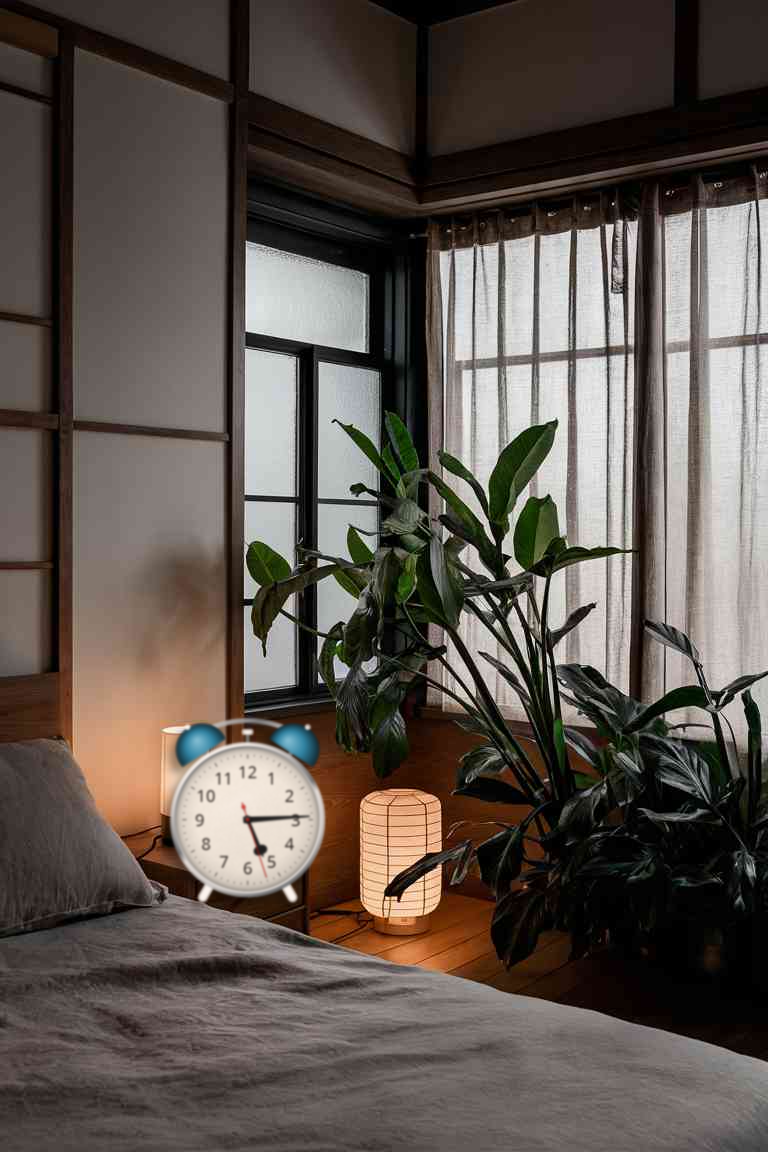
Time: h=5 m=14 s=27
